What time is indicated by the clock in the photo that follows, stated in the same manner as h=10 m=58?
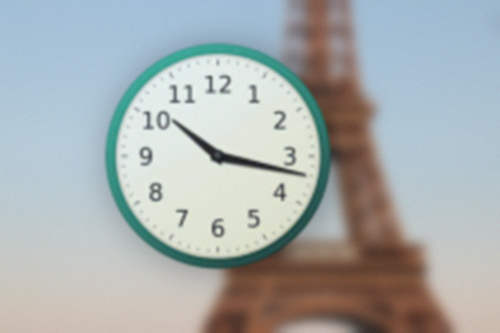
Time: h=10 m=17
